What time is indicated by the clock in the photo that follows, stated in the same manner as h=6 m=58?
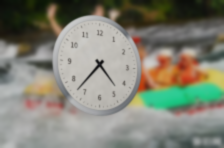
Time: h=4 m=37
